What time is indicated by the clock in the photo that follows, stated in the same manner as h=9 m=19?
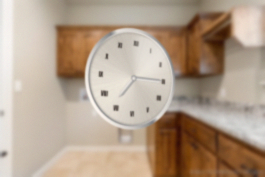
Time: h=7 m=15
